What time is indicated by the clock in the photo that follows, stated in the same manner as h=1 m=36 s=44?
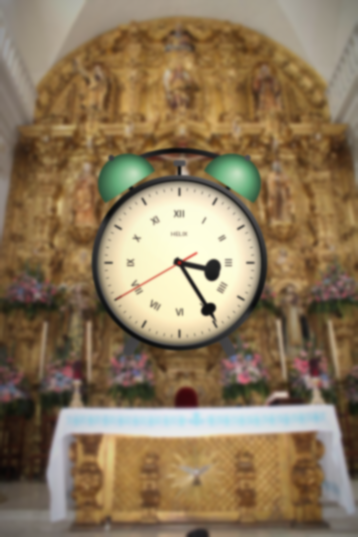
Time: h=3 m=24 s=40
